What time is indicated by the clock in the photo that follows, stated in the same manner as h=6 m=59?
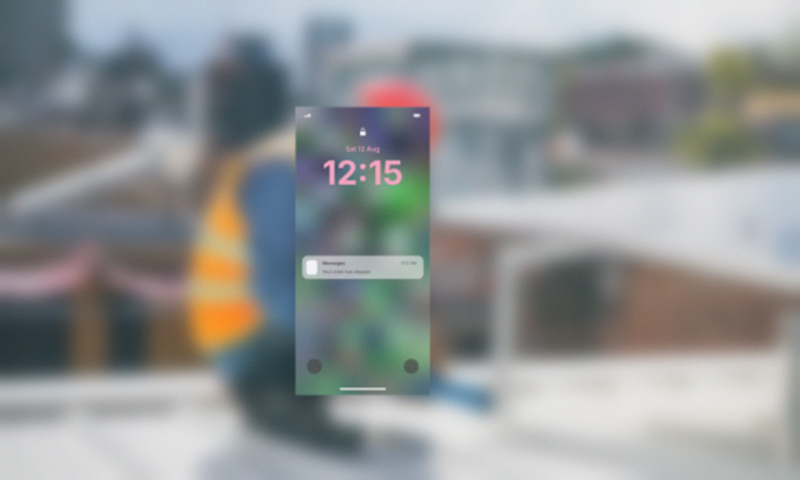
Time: h=12 m=15
